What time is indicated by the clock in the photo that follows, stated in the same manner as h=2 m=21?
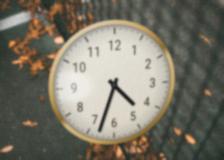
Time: h=4 m=33
